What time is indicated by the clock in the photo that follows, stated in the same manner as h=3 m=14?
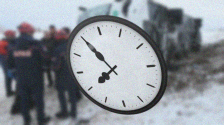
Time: h=7 m=55
